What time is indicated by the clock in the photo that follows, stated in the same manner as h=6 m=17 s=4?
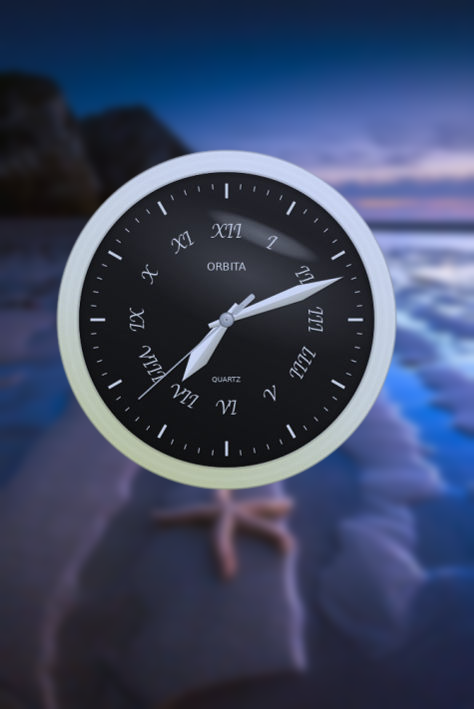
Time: h=7 m=11 s=38
